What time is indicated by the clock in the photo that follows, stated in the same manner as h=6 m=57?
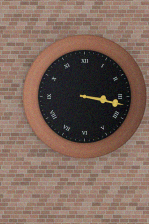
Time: h=3 m=17
